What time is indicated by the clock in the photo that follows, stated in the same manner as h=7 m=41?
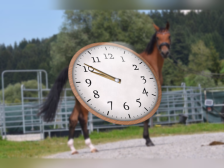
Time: h=9 m=51
